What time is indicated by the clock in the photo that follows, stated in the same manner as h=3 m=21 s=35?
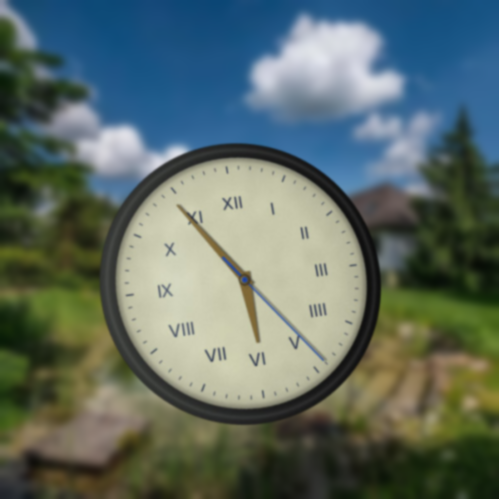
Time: h=5 m=54 s=24
